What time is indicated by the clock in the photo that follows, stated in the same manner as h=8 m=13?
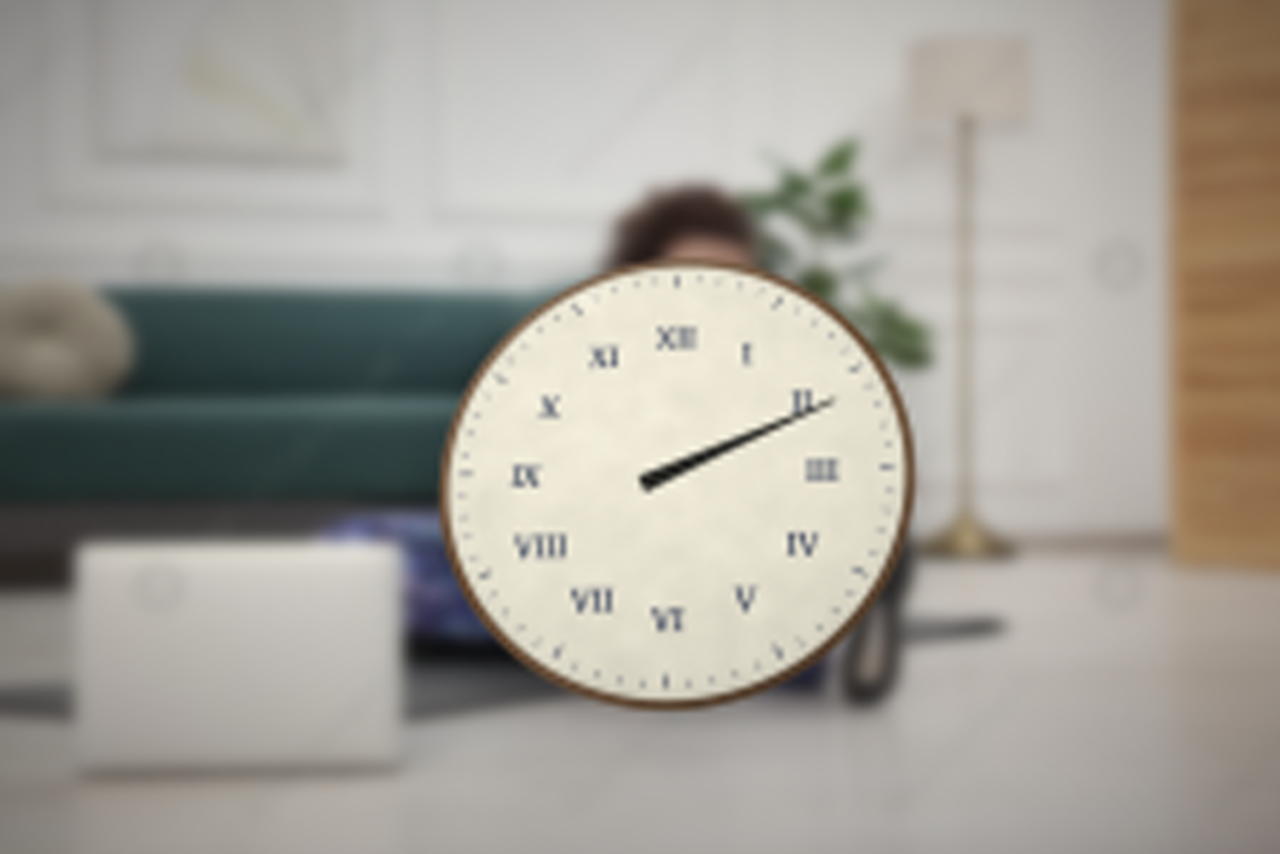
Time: h=2 m=11
